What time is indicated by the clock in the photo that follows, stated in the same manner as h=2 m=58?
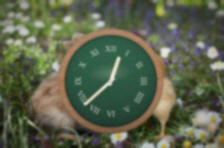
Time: h=12 m=38
